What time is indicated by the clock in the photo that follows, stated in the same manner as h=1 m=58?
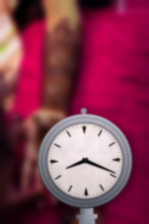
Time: h=8 m=19
